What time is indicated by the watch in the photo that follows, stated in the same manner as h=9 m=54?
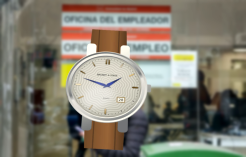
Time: h=1 m=48
